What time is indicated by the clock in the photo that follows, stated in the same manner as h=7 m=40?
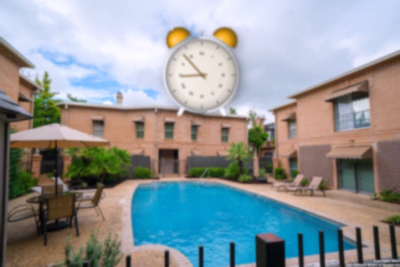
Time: h=8 m=53
